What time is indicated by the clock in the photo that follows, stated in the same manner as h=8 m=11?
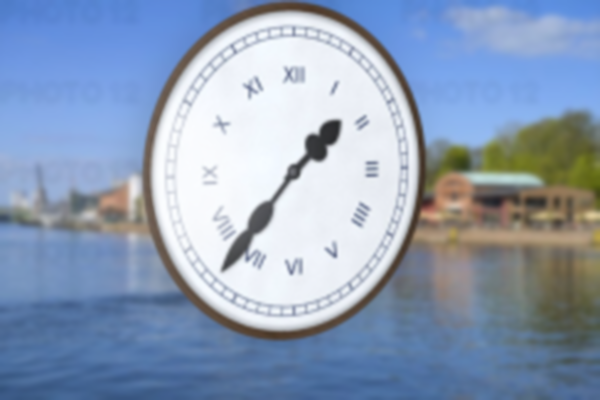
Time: h=1 m=37
